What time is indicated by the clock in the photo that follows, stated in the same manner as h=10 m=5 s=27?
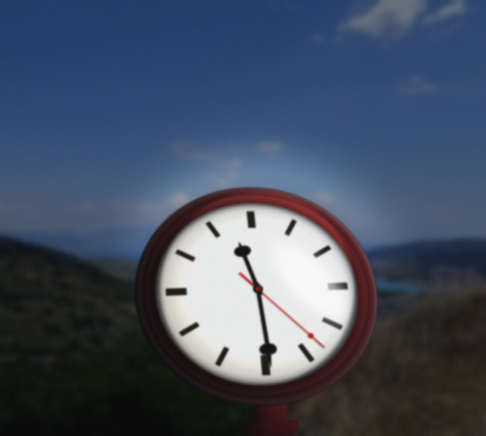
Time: h=11 m=29 s=23
